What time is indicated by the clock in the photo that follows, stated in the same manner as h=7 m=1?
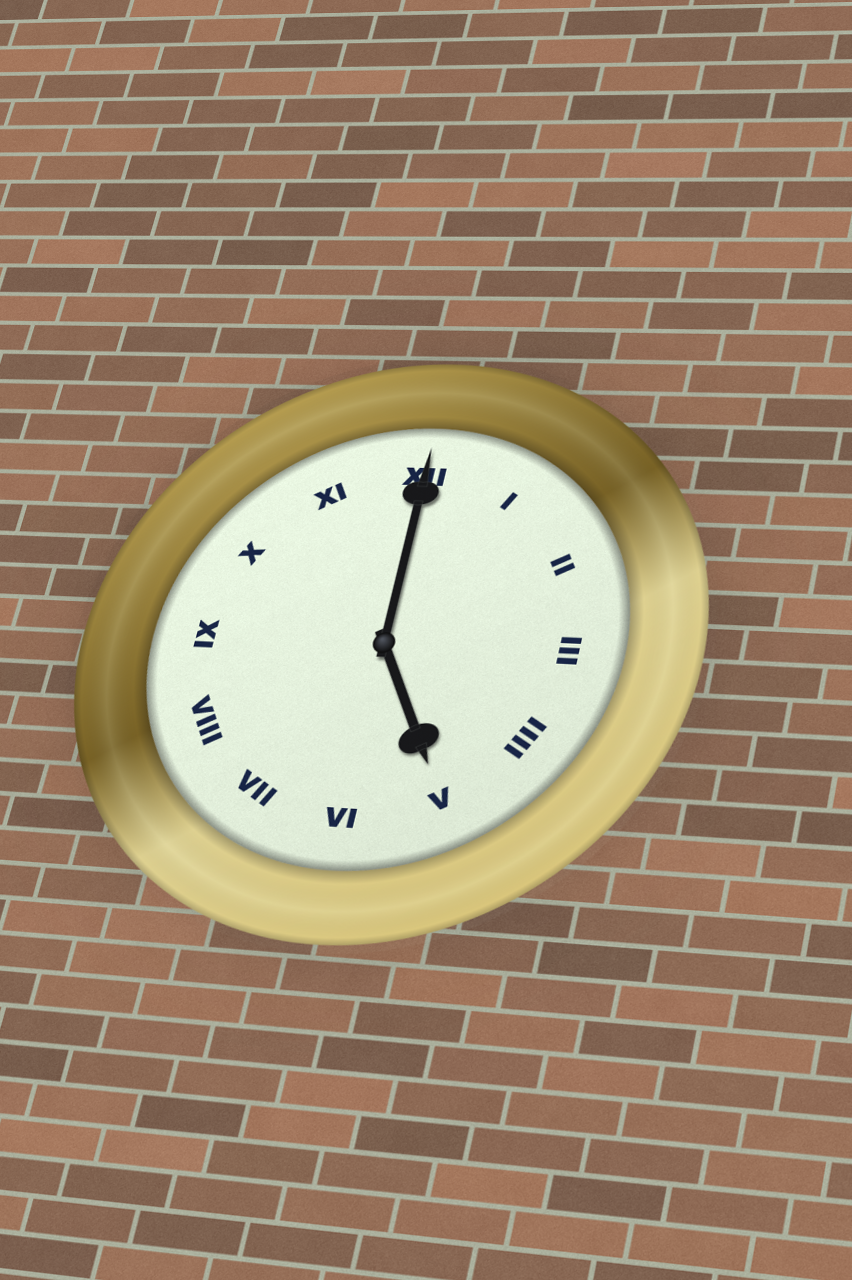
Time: h=5 m=0
